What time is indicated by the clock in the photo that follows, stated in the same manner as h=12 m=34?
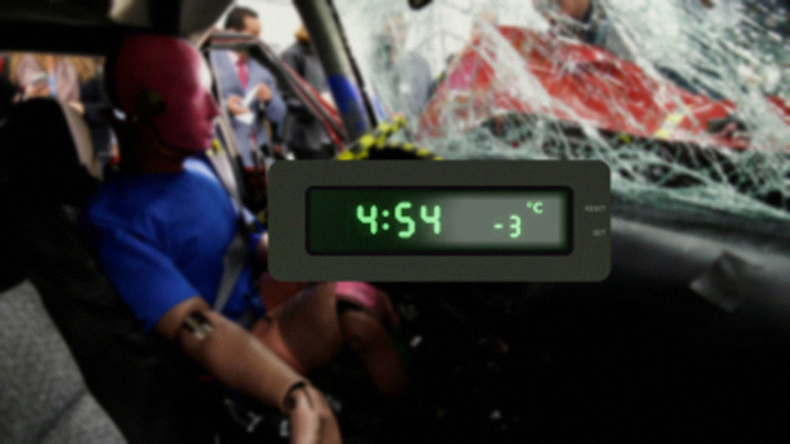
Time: h=4 m=54
